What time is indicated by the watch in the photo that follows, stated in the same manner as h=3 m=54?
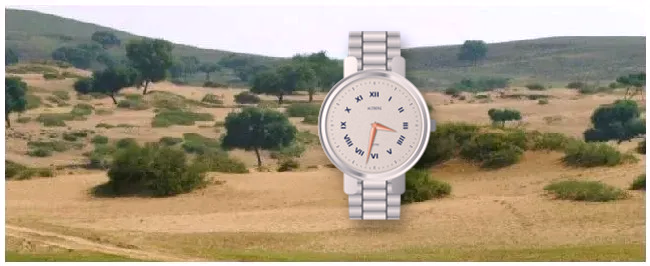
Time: h=3 m=32
